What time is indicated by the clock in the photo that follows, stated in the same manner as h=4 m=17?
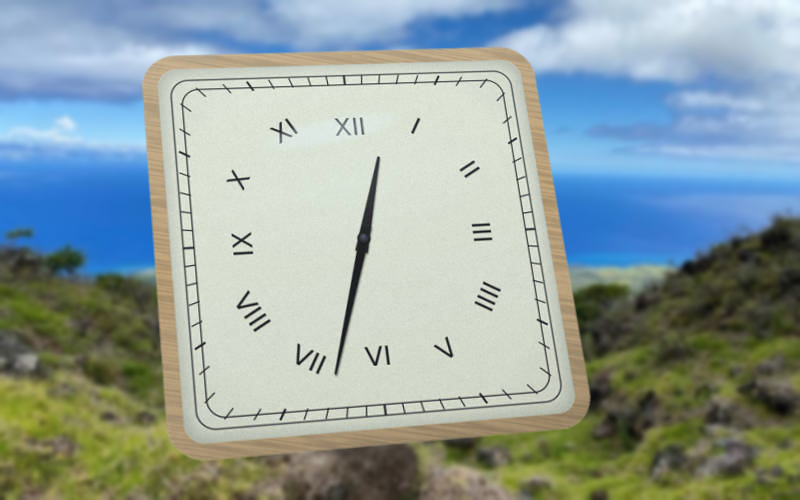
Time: h=12 m=33
